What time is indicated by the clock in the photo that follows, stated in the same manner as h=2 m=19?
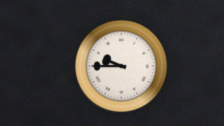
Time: h=9 m=45
